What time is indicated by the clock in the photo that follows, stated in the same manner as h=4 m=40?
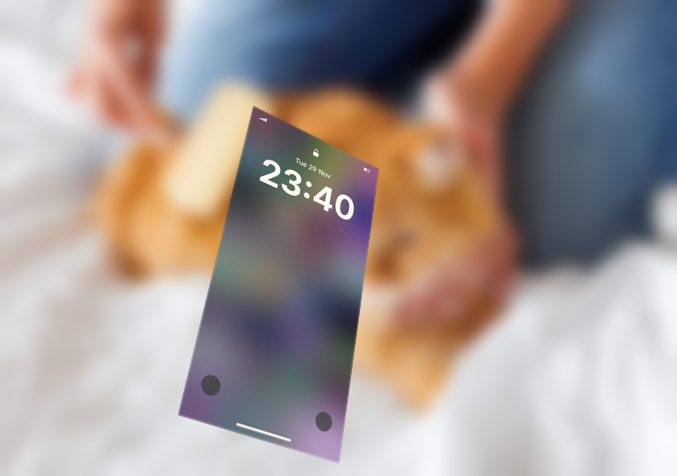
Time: h=23 m=40
